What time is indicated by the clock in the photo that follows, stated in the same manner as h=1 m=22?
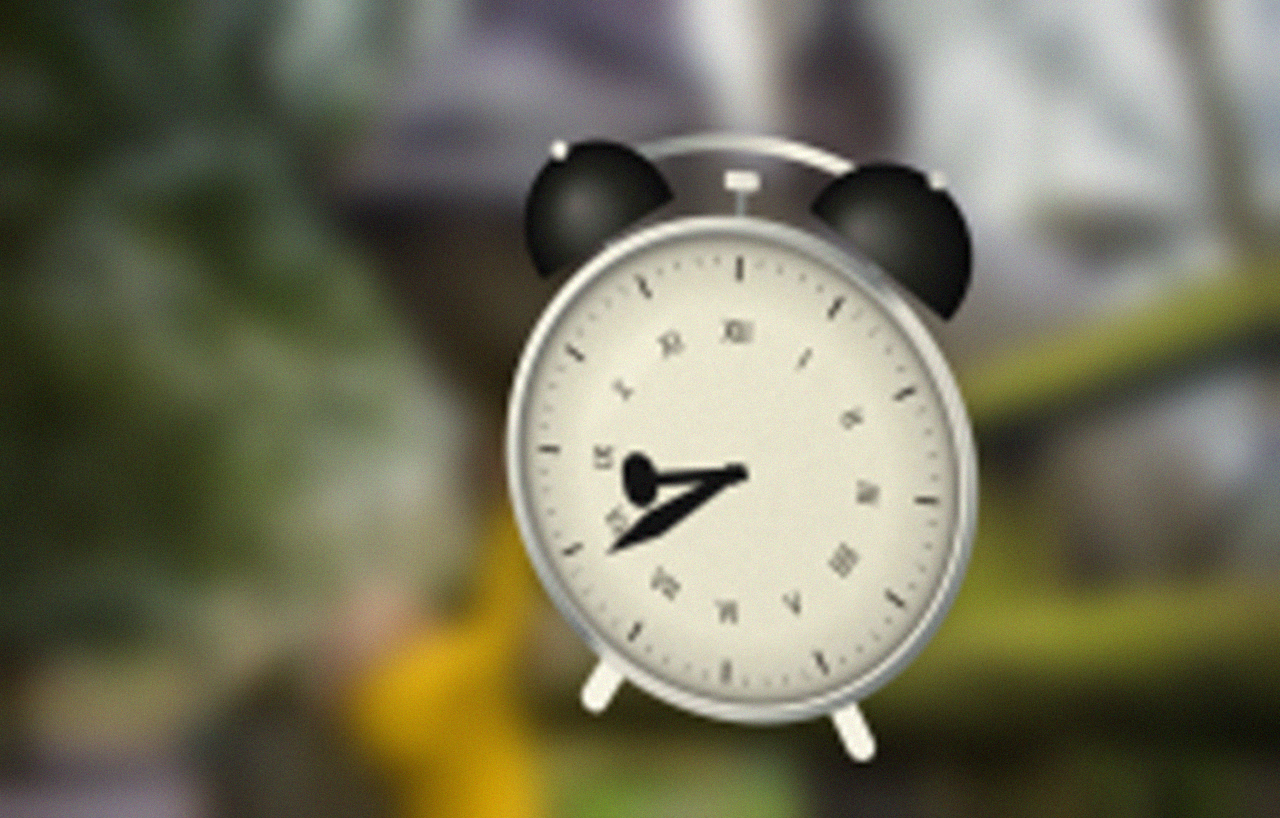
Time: h=8 m=39
